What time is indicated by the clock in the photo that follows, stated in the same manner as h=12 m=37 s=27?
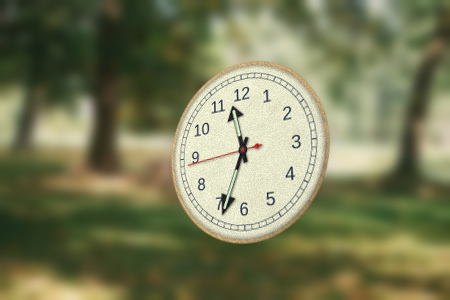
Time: h=11 m=33 s=44
